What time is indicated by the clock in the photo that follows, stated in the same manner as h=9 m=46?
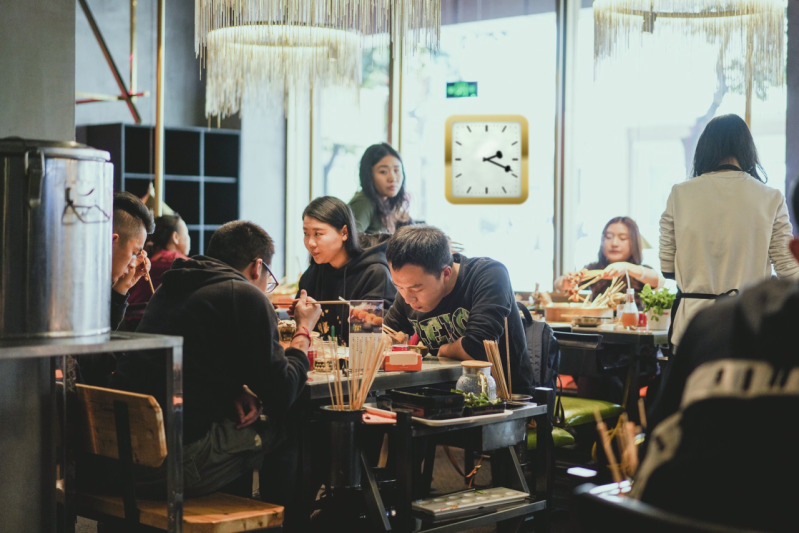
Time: h=2 m=19
